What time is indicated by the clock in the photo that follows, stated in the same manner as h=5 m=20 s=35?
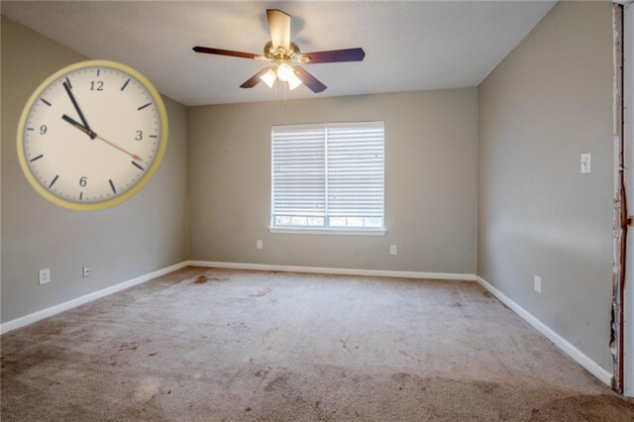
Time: h=9 m=54 s=19
